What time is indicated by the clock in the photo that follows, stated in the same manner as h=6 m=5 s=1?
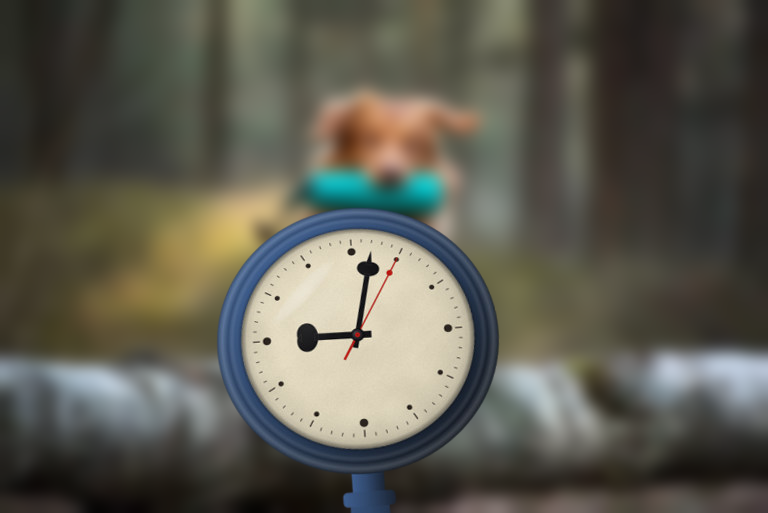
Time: h=9 m=2 s=5
